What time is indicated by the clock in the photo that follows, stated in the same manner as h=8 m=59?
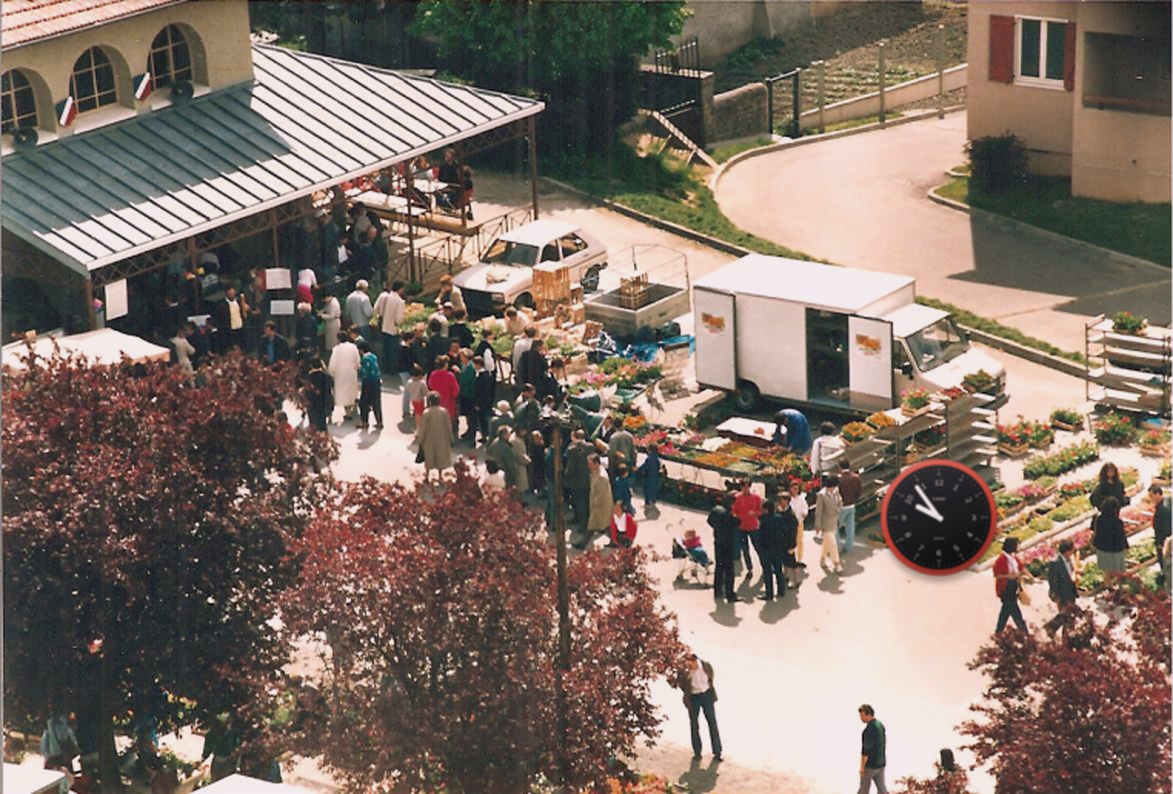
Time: h=9 m=54
